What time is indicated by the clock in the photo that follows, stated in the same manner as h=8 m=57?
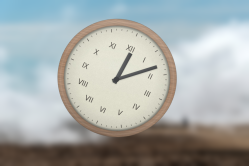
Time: h=12 m=8
